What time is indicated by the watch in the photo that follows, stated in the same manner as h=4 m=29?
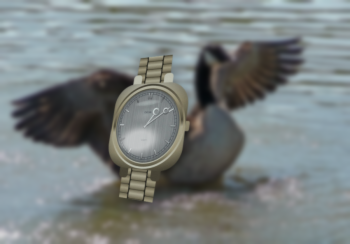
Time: h=1 m=9
